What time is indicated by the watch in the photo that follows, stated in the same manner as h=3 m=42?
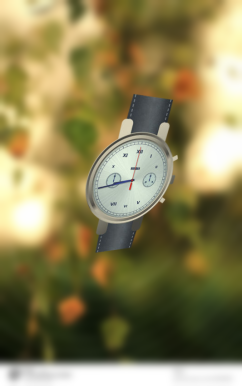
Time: h=8 m=43
